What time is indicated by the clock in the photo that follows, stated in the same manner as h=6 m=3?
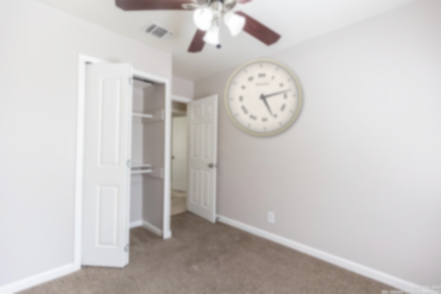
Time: h=5 m=13
